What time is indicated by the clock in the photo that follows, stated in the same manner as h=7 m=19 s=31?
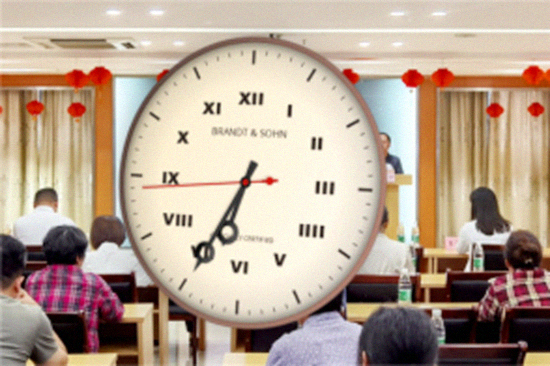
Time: h=6 m=34 s=44
